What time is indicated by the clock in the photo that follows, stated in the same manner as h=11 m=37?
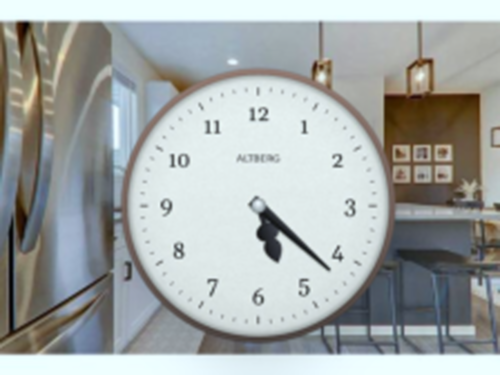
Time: h=5 m=22
